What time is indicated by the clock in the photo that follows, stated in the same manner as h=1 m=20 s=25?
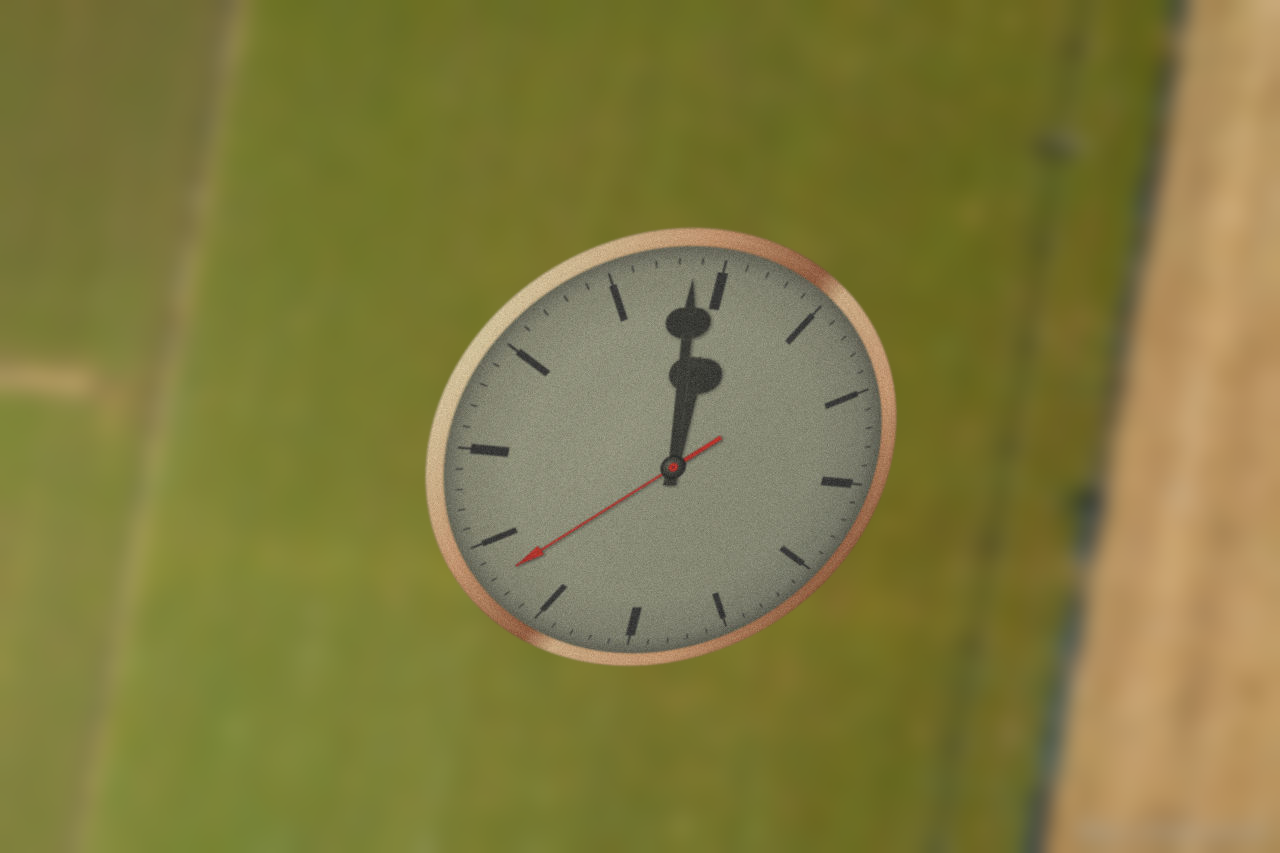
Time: h=11 m=58 s=38
